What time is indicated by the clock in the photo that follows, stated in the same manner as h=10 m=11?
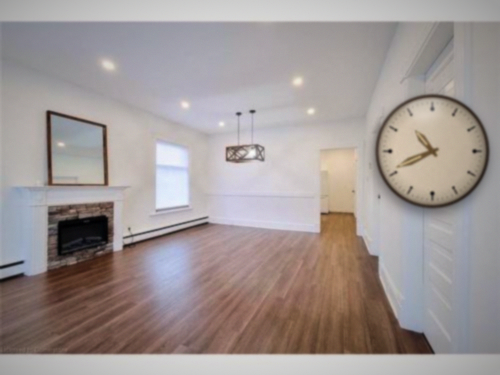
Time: h=10 m=41
